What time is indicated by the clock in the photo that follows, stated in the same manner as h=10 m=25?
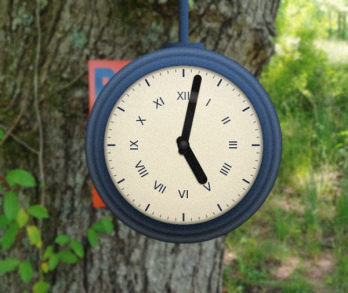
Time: h=5 m=2
